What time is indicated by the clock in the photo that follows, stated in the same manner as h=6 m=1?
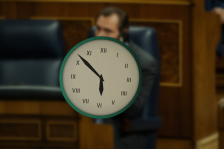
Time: h=5 m=52
